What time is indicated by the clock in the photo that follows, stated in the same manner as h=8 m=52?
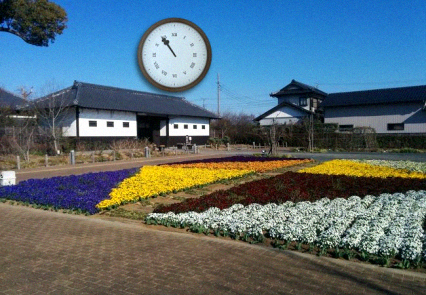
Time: h=10 m=54
